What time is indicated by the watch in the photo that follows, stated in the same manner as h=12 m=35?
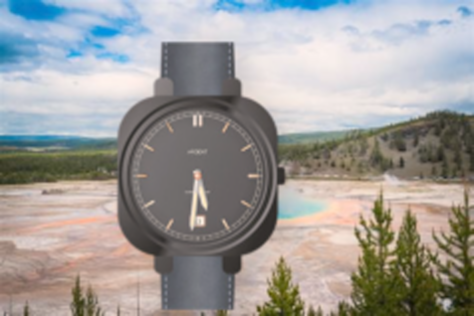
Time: h=5 m=31
